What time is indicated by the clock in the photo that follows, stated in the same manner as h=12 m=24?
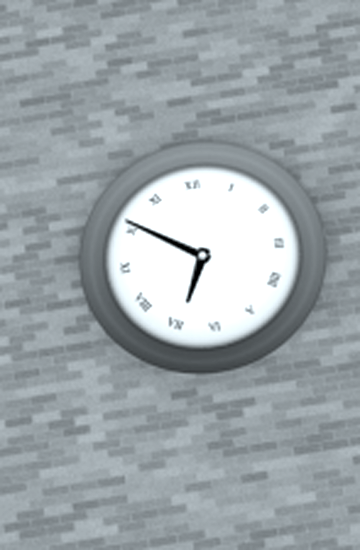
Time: h=6 m=51
